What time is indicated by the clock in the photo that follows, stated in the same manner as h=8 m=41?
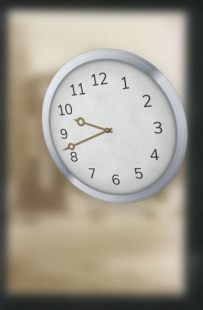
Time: h=9 m=42
